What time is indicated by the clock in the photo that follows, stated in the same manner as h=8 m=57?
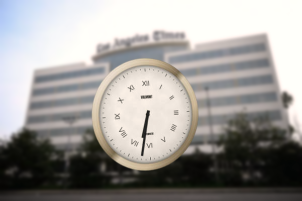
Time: h=6 m=32
